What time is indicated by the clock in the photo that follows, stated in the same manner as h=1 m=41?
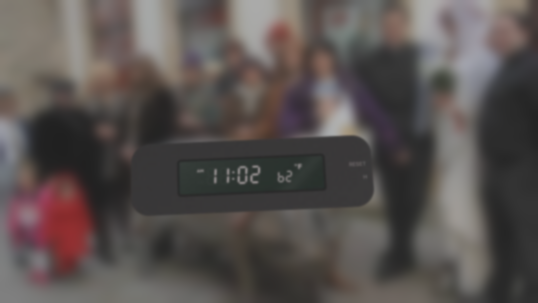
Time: h=11 m=2
